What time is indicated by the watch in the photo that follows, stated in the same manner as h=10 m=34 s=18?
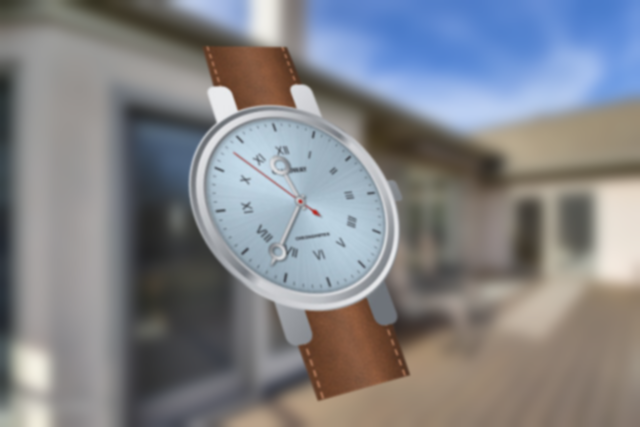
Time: h=11 m=36 s=53
